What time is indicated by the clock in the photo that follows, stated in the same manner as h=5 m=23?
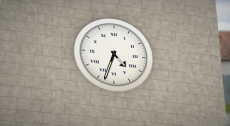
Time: h=4 m=33
